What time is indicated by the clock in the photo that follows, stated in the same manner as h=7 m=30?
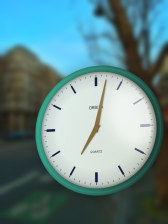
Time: h=7 m=2
